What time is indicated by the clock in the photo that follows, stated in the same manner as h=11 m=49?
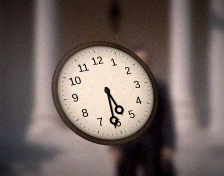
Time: h=5 m=31
